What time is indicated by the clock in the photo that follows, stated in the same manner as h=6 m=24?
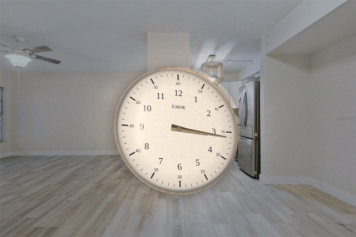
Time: h=3 m=16
